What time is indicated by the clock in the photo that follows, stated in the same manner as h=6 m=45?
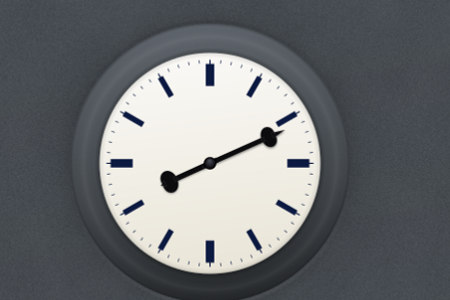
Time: h=8 m=11
